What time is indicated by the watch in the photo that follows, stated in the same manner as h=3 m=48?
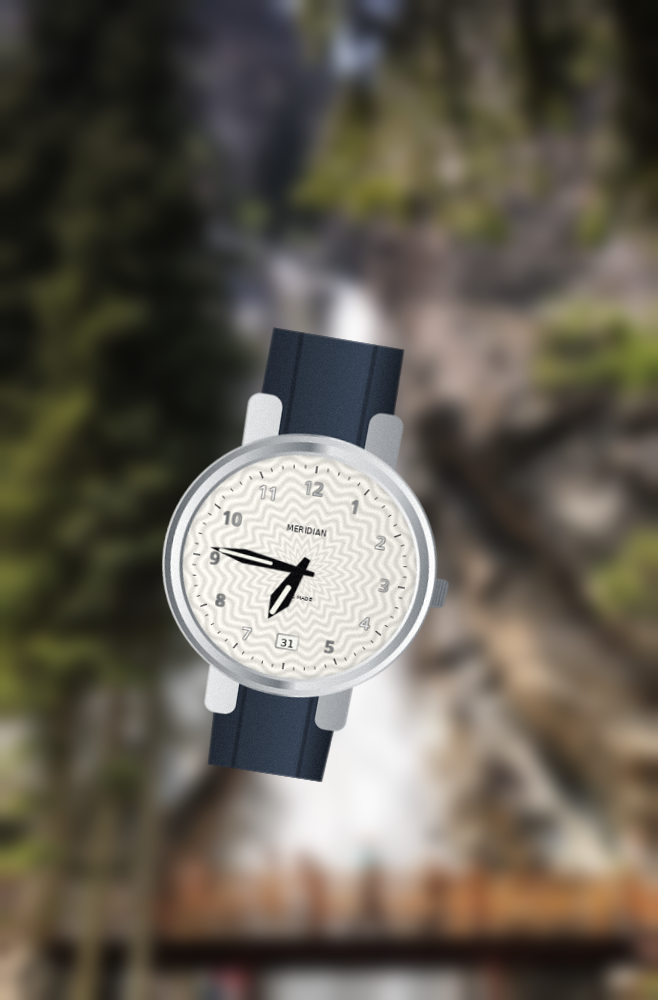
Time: h=6 m=46
